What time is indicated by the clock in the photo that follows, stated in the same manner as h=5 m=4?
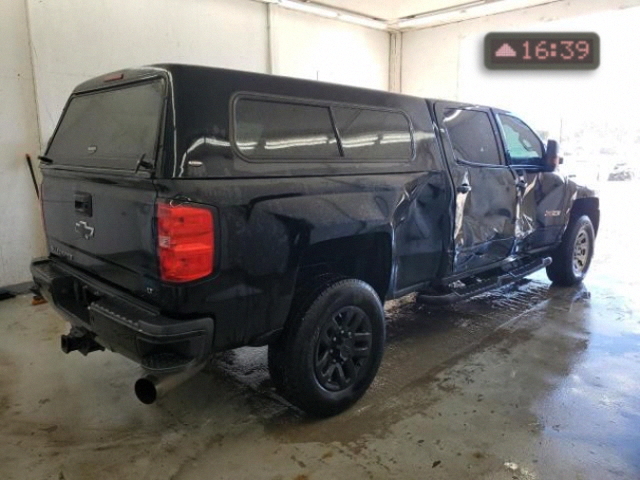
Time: h=16 m=39
